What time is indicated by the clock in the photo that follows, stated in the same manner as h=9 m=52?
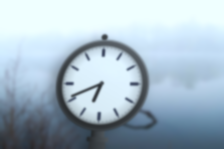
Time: h=6 m=41
